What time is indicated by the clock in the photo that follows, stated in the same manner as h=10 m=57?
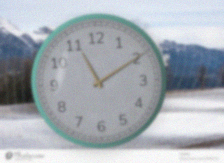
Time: h=11 m=10
